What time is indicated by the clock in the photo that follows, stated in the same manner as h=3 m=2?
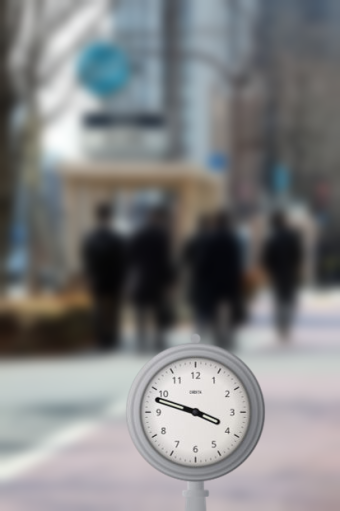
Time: h=3 m=48
